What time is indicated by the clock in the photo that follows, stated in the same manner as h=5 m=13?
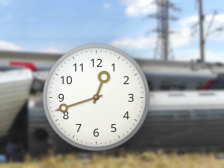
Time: h=12 m=42
